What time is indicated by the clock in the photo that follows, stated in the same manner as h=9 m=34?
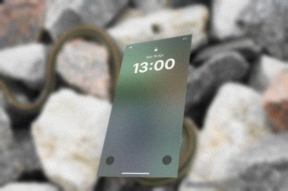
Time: h=13 m=0
